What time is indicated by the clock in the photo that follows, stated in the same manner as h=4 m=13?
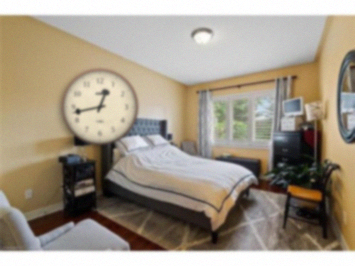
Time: h=12 m=43
